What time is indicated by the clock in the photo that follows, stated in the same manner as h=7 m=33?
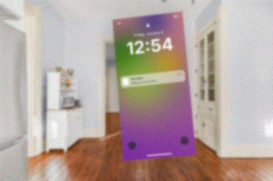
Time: h=12 m=54
